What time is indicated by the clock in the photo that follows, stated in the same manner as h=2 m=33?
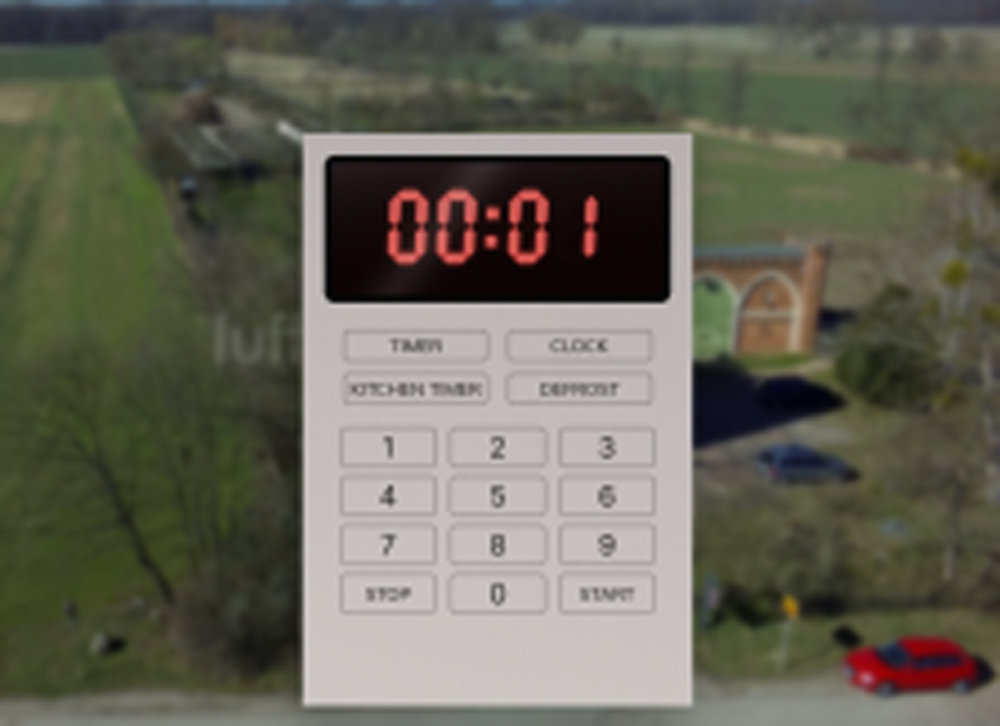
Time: h=0 m=1
